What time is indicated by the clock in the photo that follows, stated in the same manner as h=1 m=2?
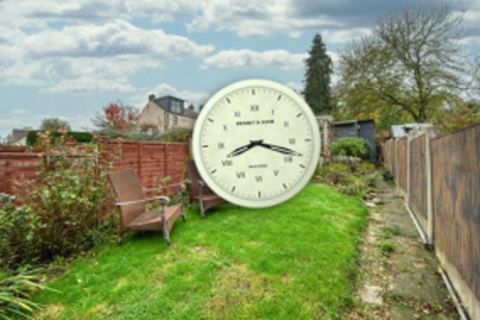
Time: h=8 m=18
